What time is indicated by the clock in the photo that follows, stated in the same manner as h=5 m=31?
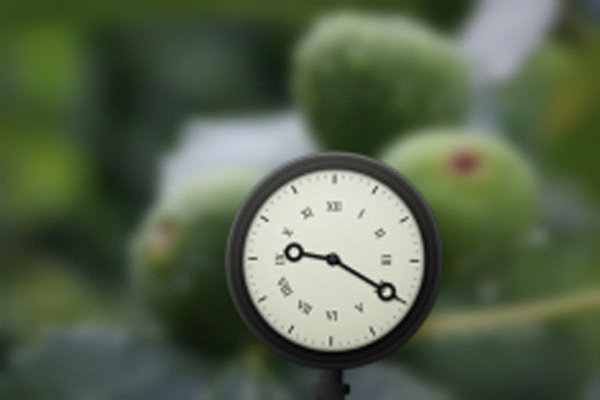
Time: h=9 m=20
